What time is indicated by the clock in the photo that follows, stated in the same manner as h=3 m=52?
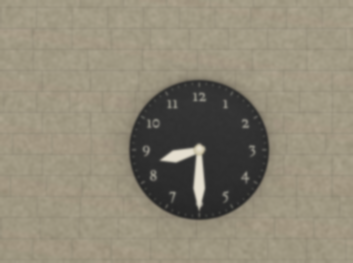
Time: h=8 m=30
